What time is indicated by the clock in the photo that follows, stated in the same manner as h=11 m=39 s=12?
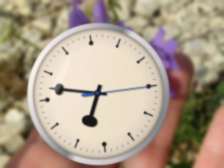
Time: h=6 m=47 s=15
